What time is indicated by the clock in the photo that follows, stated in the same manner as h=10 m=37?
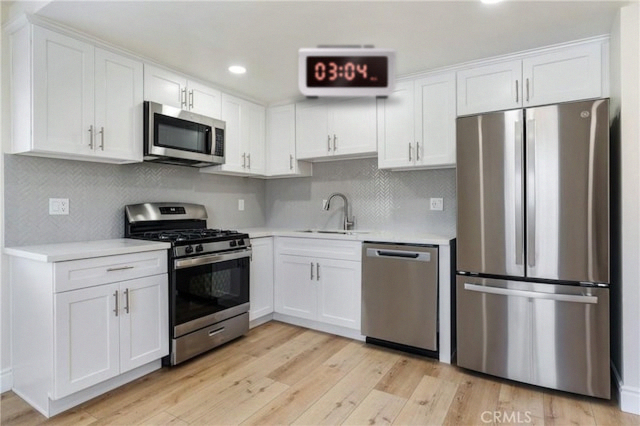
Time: h=3 m=4
